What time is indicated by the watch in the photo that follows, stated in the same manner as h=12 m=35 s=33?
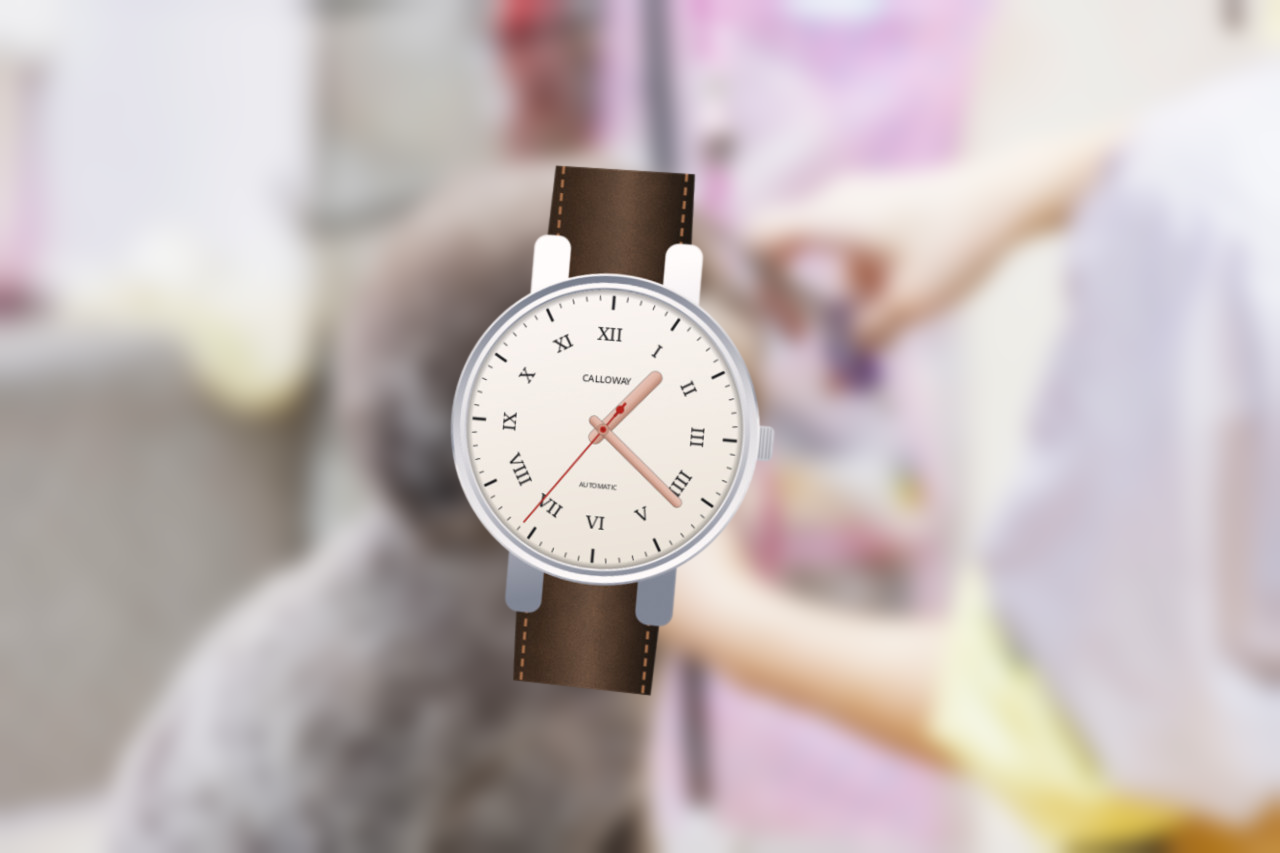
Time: h=1 m=21 s=36
